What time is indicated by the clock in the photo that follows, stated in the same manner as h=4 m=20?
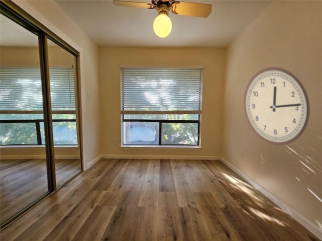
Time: h=12 m=14
